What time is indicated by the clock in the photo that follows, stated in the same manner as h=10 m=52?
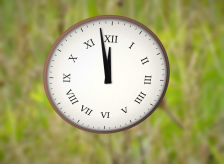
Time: h=11 m=58
